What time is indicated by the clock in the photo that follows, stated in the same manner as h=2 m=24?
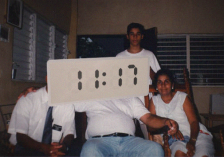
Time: h=11 m=17
